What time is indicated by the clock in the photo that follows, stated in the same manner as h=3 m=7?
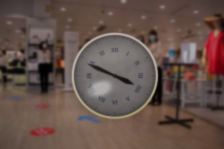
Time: h=3 m=49
